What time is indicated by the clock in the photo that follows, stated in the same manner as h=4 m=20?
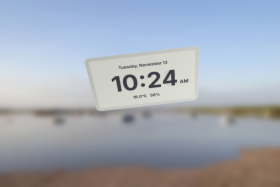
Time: h=10 m=24
